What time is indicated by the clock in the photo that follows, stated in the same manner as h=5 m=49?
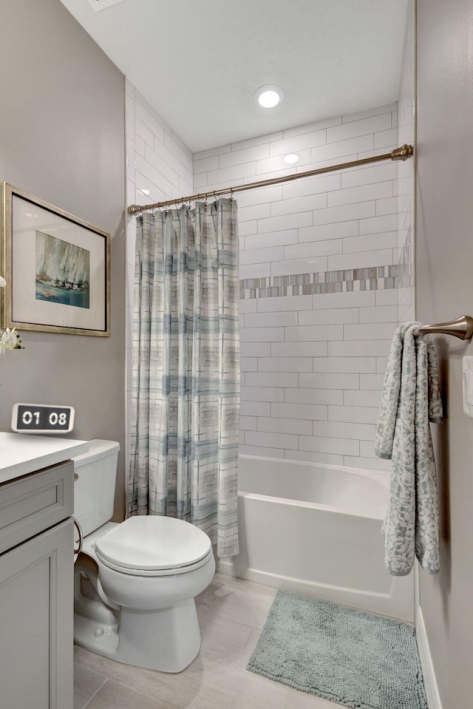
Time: h=1 m=8
